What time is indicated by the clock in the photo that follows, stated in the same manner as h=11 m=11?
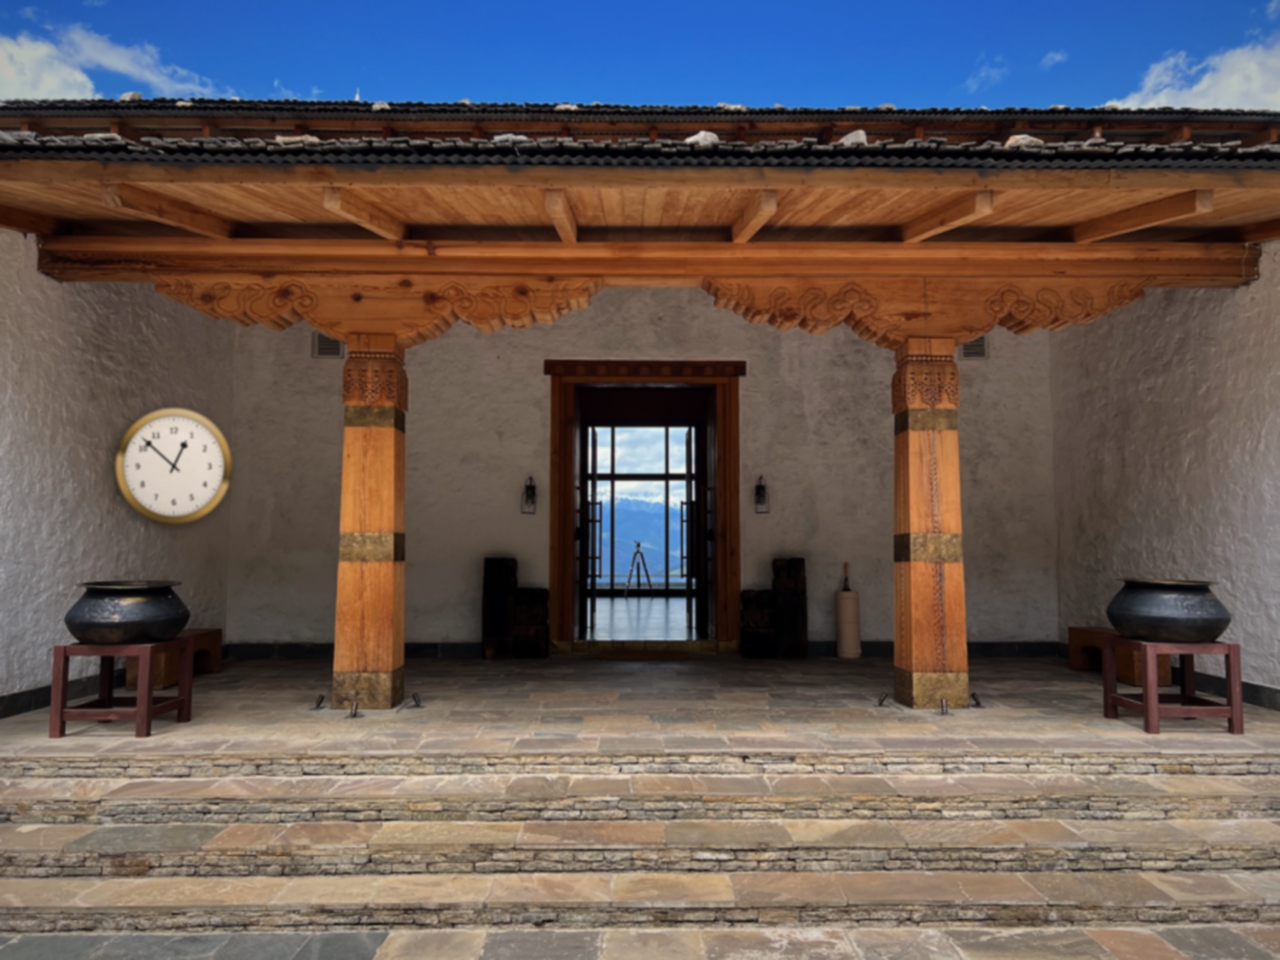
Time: h=12 m=52
